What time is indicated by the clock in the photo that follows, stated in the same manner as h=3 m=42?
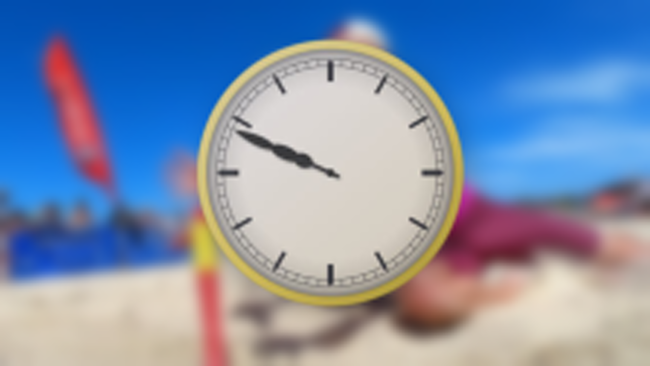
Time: h=9 m=49
